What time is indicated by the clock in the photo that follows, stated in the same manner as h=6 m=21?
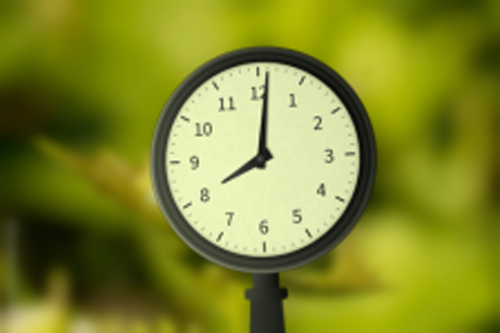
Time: h=8 m=1
